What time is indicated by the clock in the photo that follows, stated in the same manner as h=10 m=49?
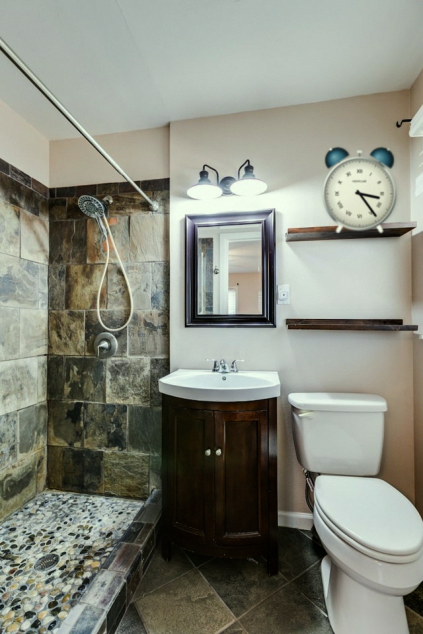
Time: h=3 m=24
